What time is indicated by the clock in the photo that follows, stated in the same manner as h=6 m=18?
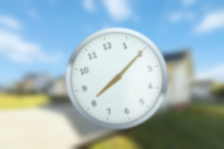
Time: h=8 m=10
